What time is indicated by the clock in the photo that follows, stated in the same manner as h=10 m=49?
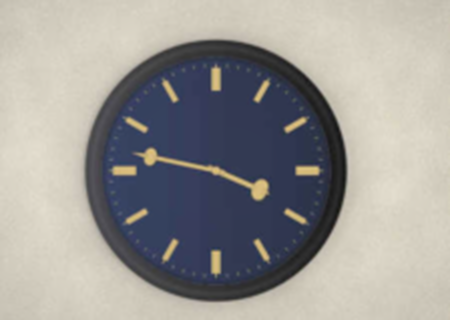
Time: h=3 m=47
